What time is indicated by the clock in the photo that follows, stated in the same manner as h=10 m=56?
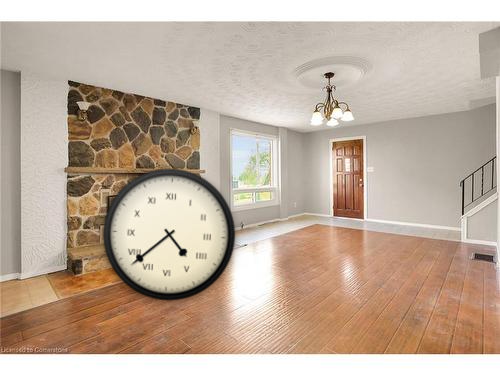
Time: h=4 m=38
